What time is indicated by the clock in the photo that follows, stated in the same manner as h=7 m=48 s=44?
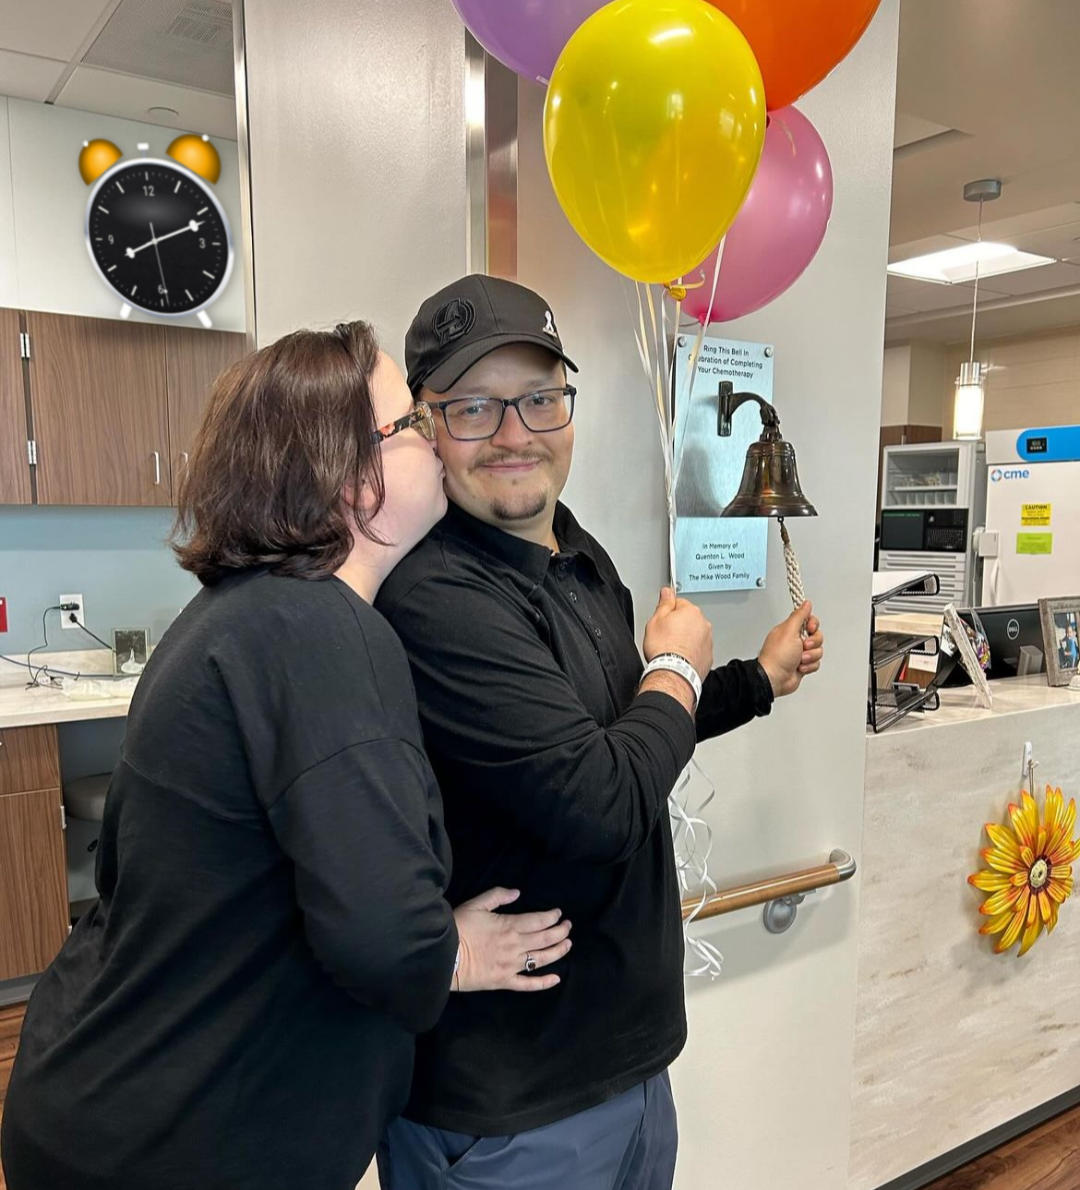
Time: h=8 m=11 s=29
